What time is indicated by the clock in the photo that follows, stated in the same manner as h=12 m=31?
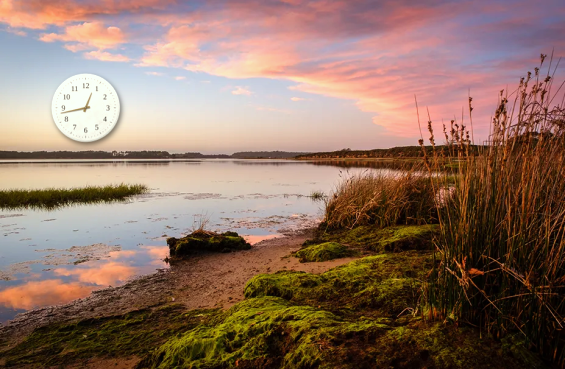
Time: h=12 m=43
